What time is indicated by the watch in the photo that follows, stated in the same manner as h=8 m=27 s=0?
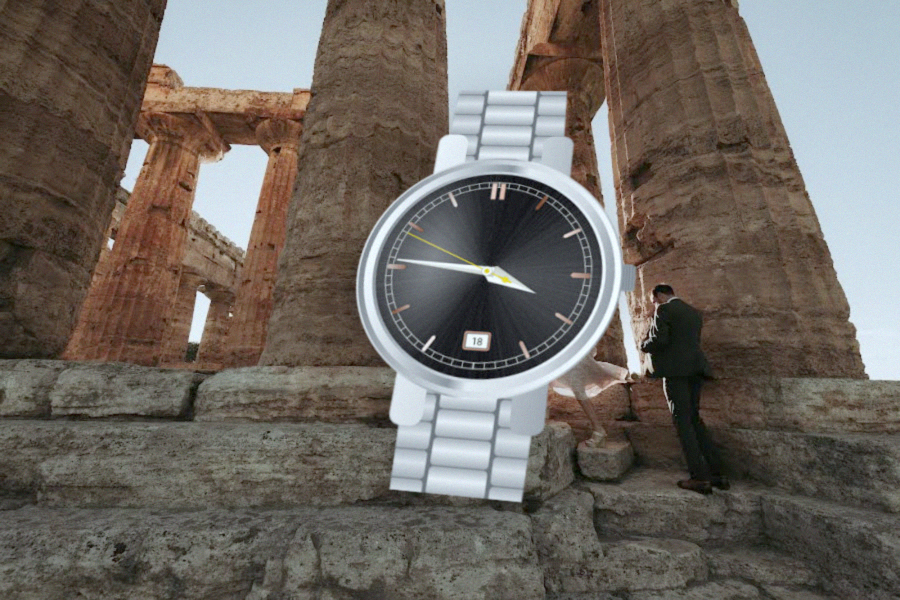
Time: h=3 m=45 s=49
